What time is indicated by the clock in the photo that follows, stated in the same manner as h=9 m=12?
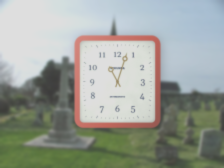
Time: h=11 m=3
